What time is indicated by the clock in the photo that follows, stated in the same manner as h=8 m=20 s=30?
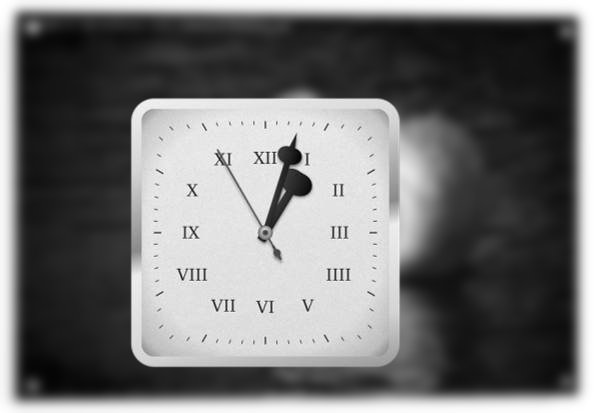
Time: h=1 m=2 s=55
